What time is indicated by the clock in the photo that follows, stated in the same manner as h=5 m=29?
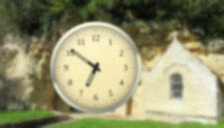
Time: h=6 m=51
